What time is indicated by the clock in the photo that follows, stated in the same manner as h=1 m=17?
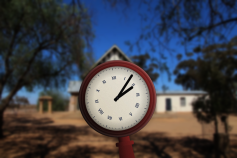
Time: h=2 m=7
